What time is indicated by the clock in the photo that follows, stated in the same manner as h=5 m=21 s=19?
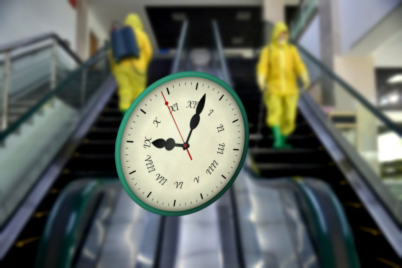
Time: h=9 m=1 s=54
